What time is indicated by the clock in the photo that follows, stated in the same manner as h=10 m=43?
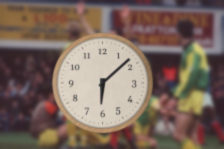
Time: h=6 m=8
